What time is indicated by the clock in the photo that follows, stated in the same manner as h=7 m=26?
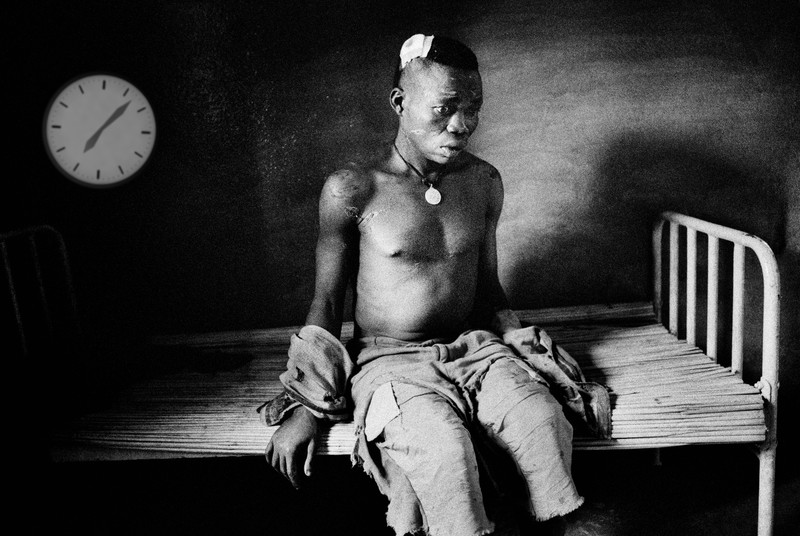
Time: h=7 m=7
